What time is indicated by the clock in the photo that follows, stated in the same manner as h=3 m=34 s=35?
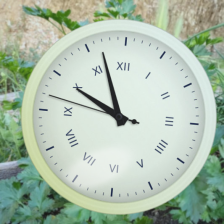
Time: h=9 m=56 s=47
